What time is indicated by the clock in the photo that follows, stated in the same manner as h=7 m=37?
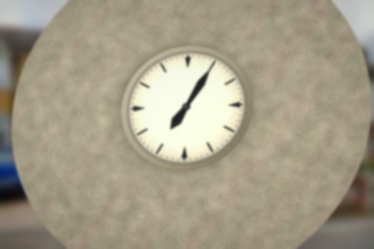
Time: h=7 m=5
